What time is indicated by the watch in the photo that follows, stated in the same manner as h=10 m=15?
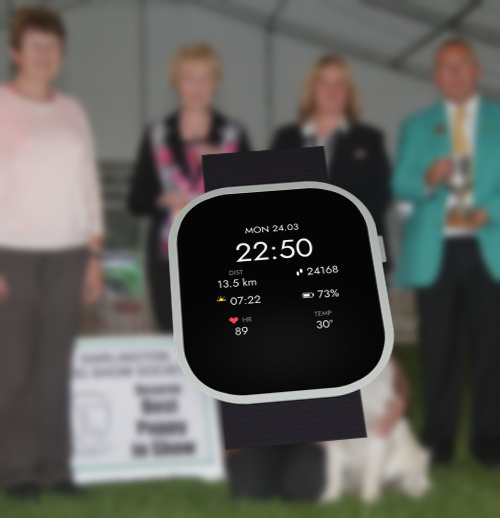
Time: h=22 m=50
